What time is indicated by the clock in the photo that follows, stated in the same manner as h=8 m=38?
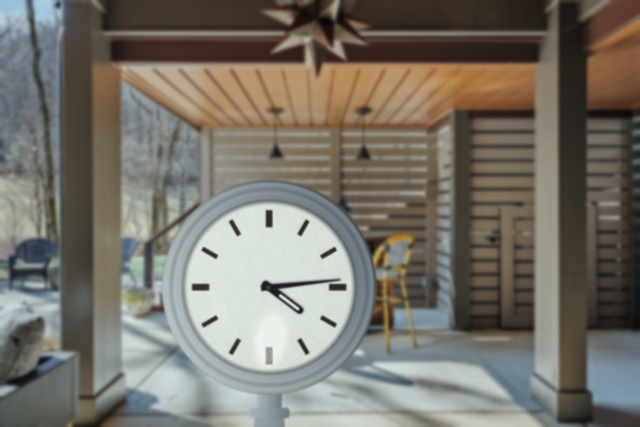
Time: h=4 m=14
